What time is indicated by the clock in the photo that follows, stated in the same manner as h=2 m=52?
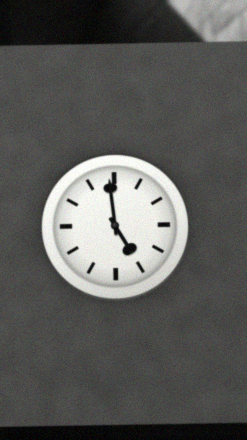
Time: h=4 m=59
